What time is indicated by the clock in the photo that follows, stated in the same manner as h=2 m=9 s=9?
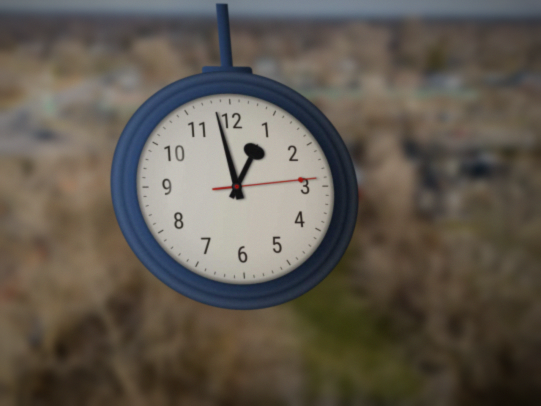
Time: h=12 m=58 s=14
